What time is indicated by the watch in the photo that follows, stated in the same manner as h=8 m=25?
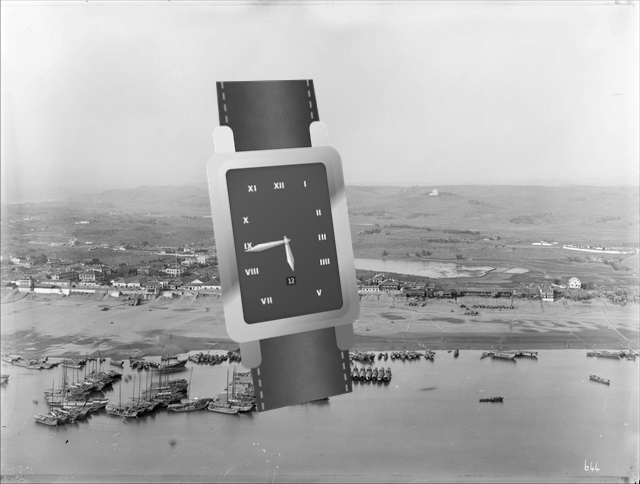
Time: h=5 m=44
